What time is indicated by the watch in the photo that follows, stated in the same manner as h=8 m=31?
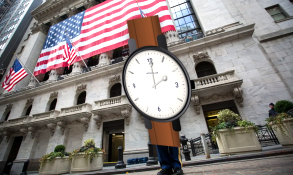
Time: h=2 m=0
